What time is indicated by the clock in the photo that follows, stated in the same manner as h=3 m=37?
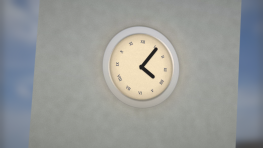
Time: h=4 m=6
